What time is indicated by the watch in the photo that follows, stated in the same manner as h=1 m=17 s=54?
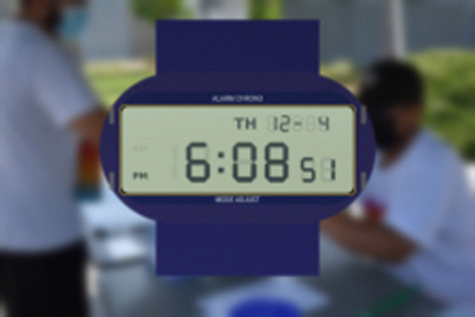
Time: h=6 m=8 s=51
